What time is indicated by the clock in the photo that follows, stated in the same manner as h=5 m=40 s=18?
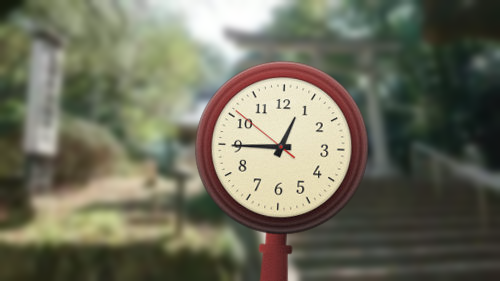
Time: h=12 m=44 s=51
